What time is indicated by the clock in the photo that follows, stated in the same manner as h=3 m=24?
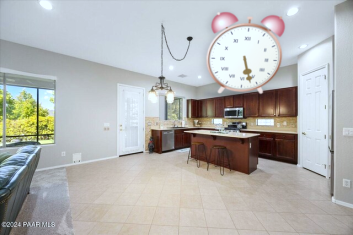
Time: h=5 m=27
